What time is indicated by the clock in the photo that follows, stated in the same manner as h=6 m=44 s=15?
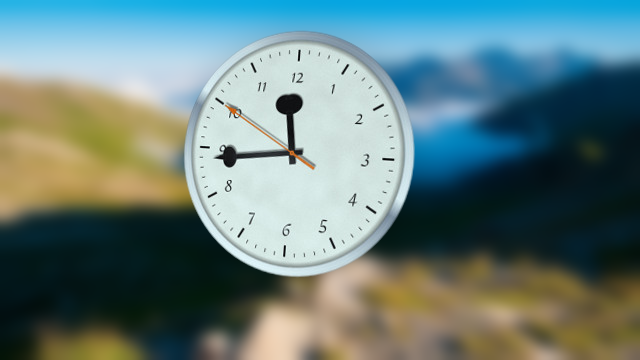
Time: h=11 m=43 s=50
